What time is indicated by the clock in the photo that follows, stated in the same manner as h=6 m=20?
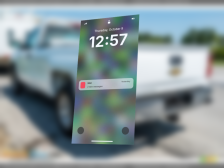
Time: h=12 m=57
